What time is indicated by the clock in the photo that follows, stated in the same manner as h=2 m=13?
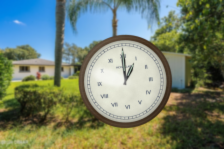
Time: h=1 m=0
